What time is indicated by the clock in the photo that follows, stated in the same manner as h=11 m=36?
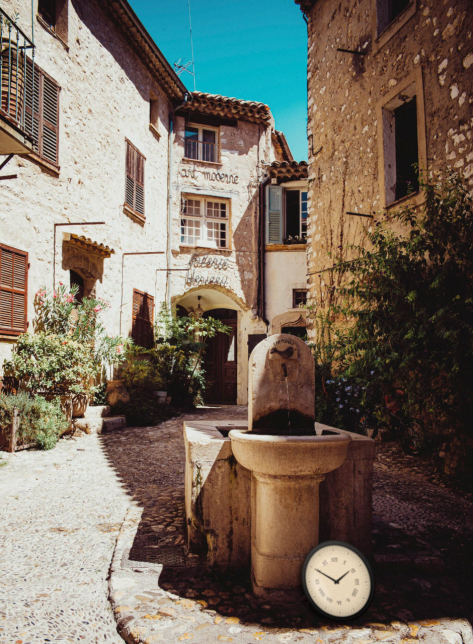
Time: h=1 m=50
